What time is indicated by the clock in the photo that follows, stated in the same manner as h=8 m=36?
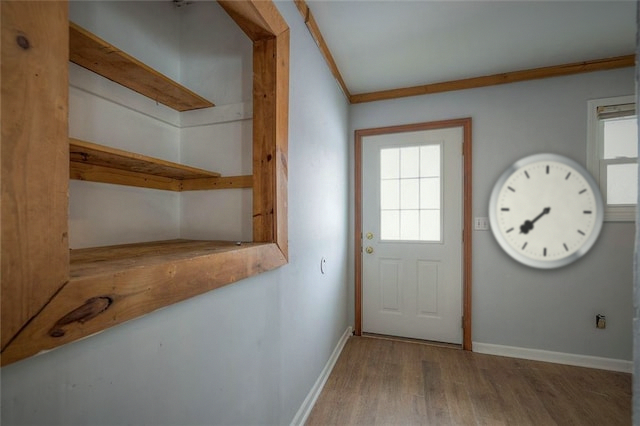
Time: h=7 m=38
